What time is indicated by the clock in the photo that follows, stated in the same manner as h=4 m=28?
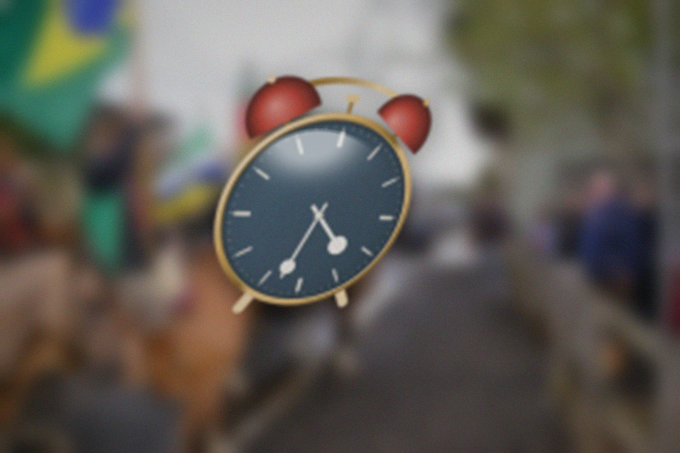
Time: h=4 m=33
